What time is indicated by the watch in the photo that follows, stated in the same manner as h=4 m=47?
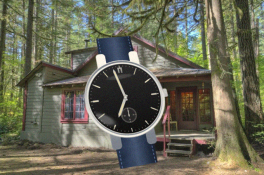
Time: h=6 m=58
